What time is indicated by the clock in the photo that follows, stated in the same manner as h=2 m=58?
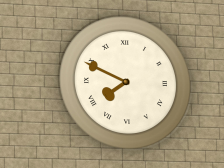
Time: h=7 m=49
